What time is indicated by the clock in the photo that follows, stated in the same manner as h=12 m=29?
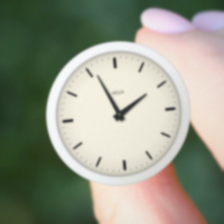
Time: h=1 m=56
